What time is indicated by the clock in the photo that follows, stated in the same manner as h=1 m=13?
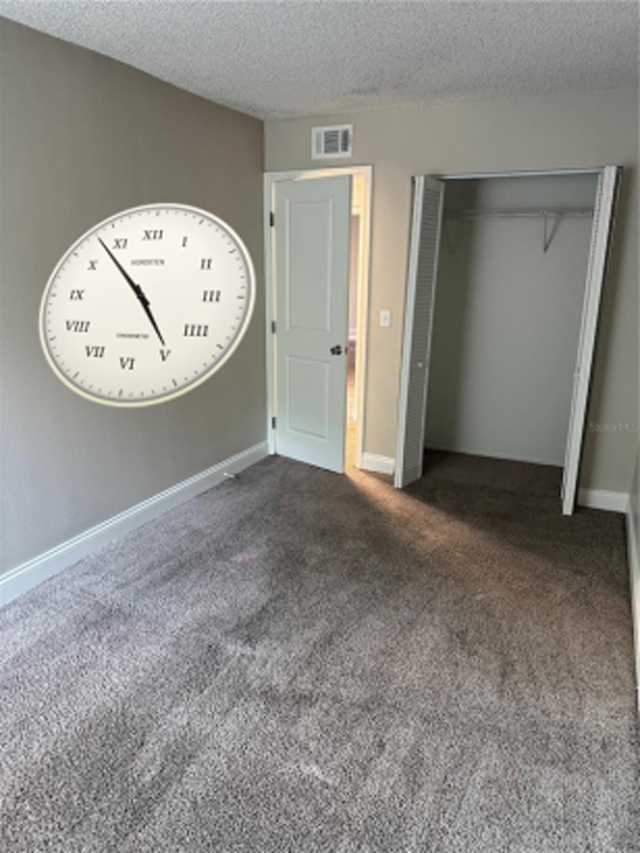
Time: h=4 m=53
